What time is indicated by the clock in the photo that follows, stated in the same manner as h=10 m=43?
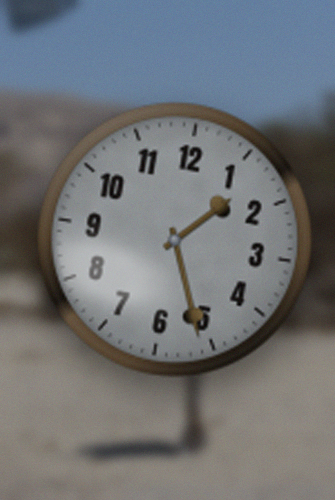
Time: h=1 m=26
